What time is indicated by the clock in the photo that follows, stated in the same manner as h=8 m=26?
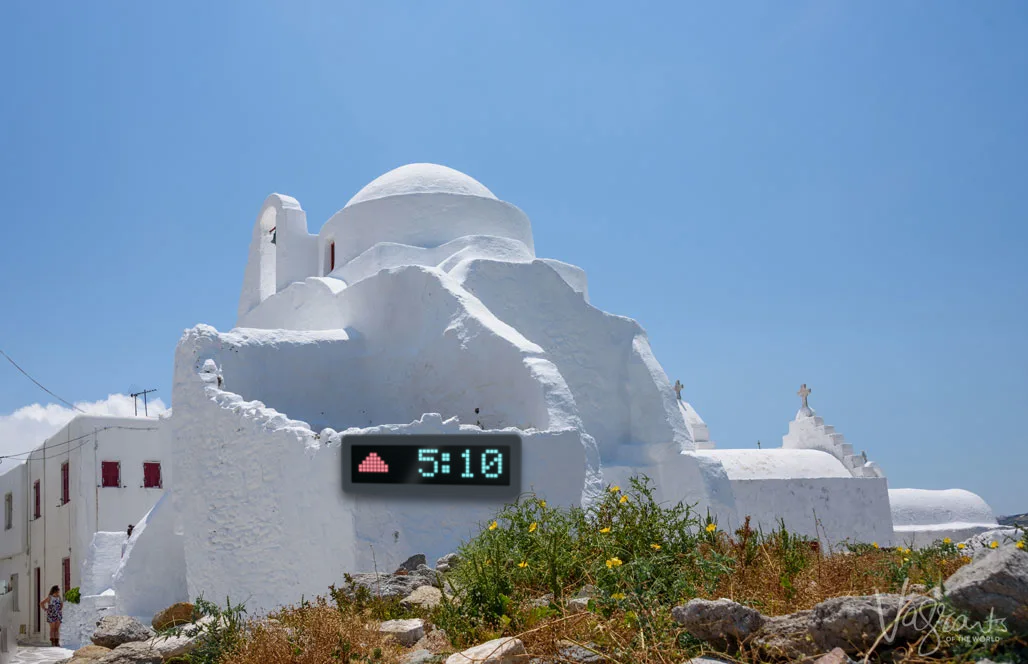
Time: h=5 m=10
